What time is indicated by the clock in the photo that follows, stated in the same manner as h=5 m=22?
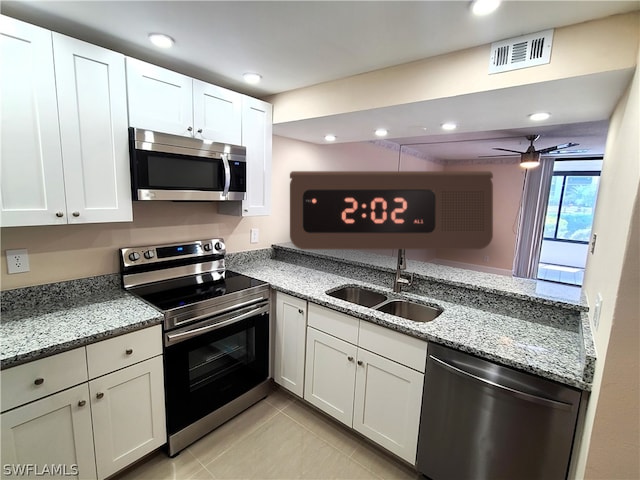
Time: h=2 m=2
